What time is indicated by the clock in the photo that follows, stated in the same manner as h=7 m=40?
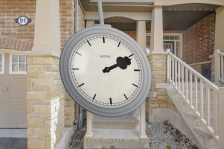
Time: h=2 m=11
